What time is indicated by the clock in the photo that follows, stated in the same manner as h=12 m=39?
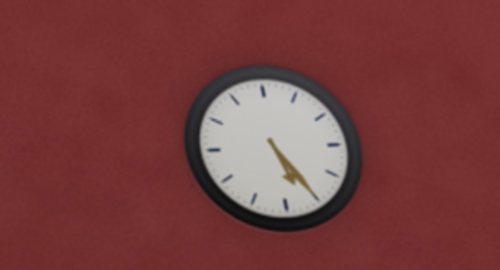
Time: h=5 m=25
